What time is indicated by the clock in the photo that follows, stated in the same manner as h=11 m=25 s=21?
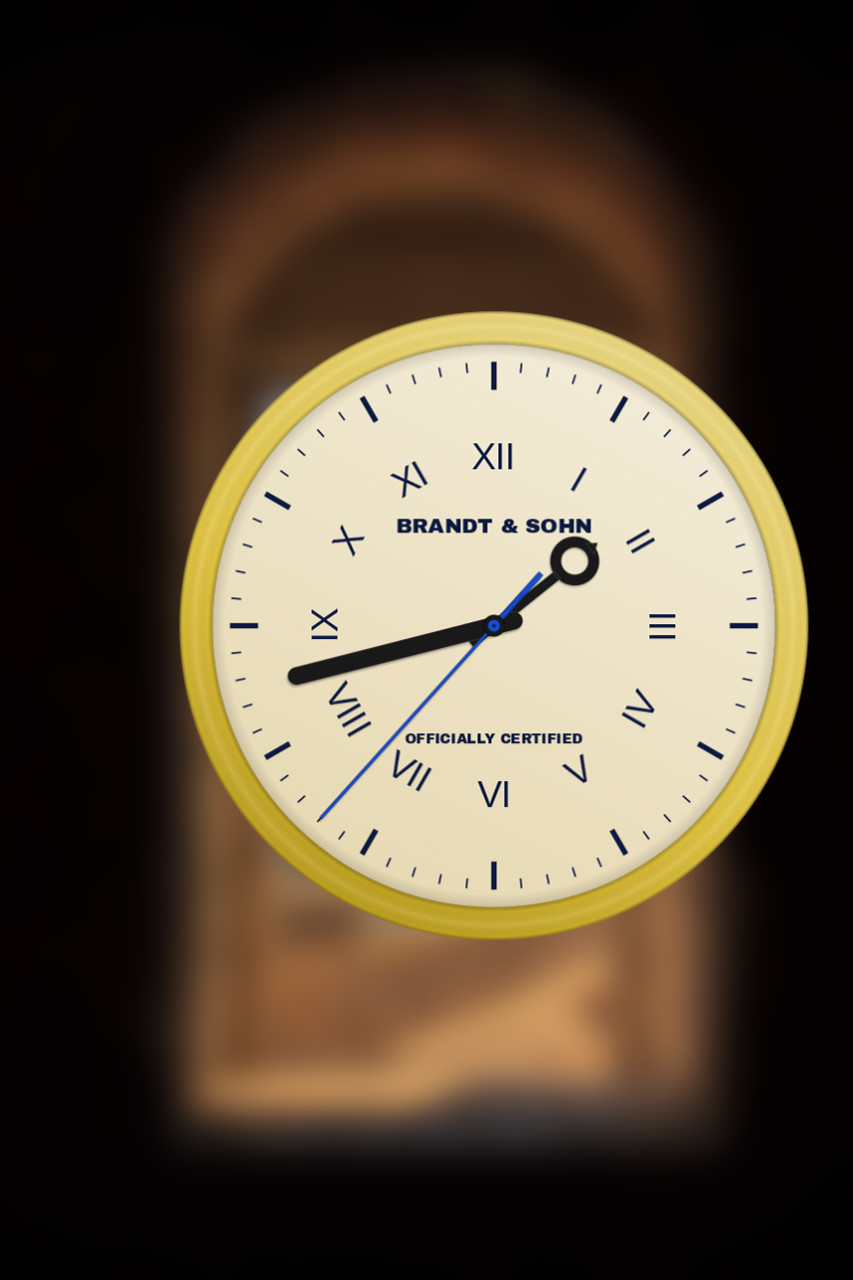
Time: h=1 m=42 s=37
